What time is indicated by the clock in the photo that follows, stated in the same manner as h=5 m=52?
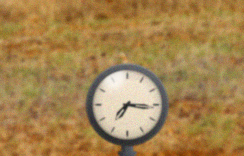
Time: h=7 m=16
